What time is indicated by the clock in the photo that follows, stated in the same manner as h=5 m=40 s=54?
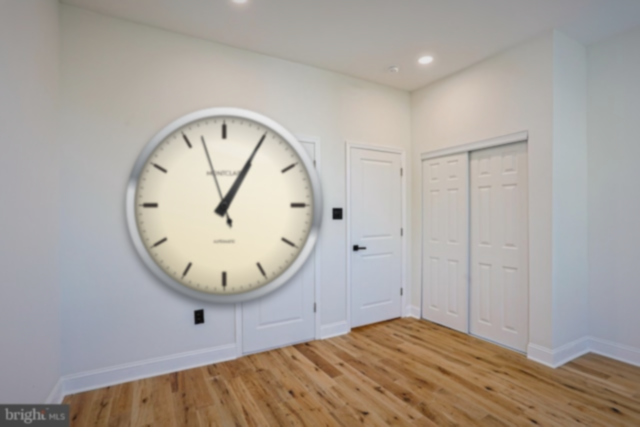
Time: h=1 m=4 s=57
